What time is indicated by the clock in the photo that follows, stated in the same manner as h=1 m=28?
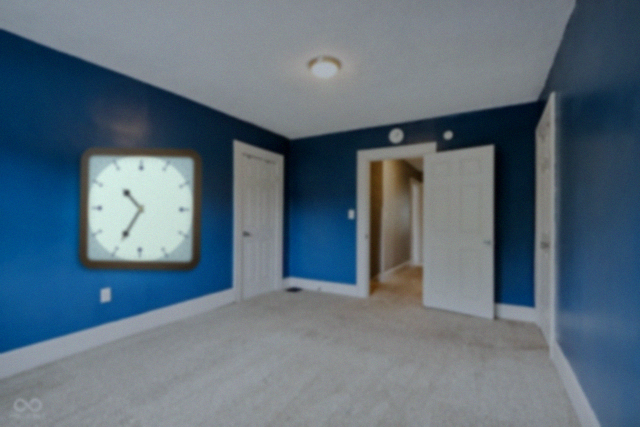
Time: h=10 m=35
